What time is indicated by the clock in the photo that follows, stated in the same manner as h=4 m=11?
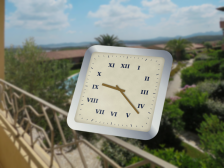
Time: h=9 m=22
